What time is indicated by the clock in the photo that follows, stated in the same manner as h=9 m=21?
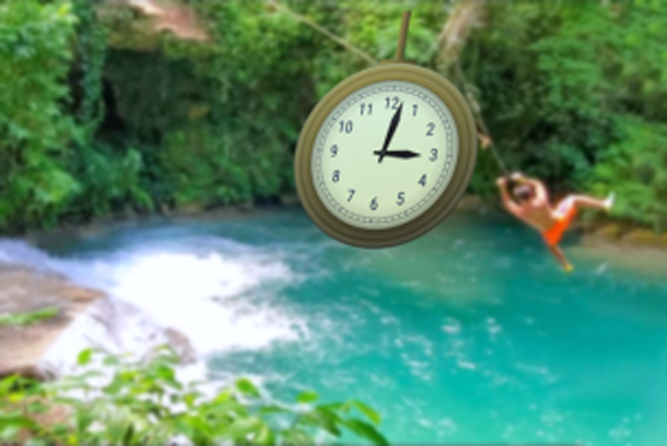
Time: h=3 m=2
